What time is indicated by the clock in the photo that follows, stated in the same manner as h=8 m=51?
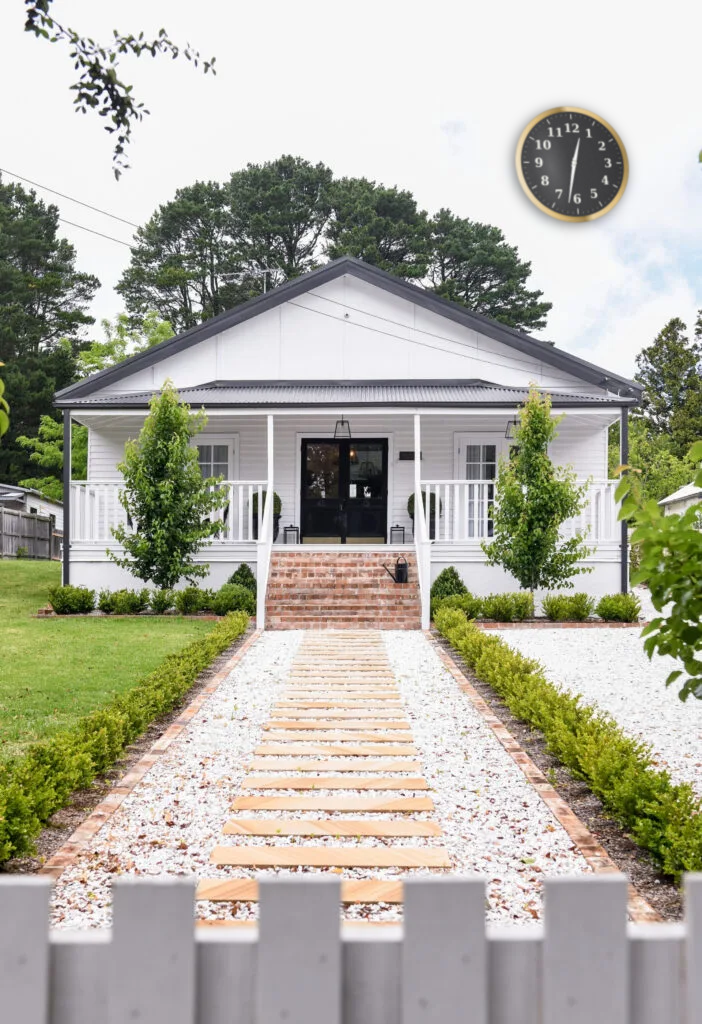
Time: h=12 m=32
